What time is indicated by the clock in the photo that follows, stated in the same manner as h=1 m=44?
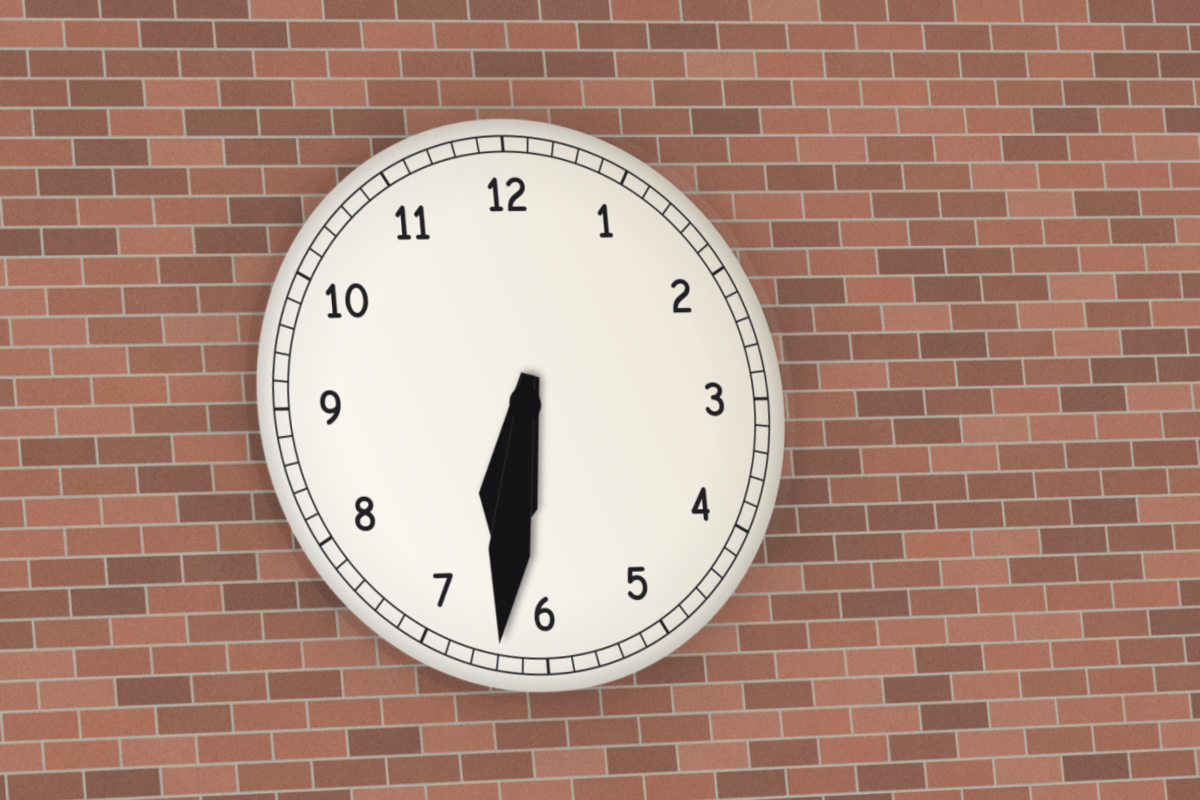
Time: h=6 m=32
